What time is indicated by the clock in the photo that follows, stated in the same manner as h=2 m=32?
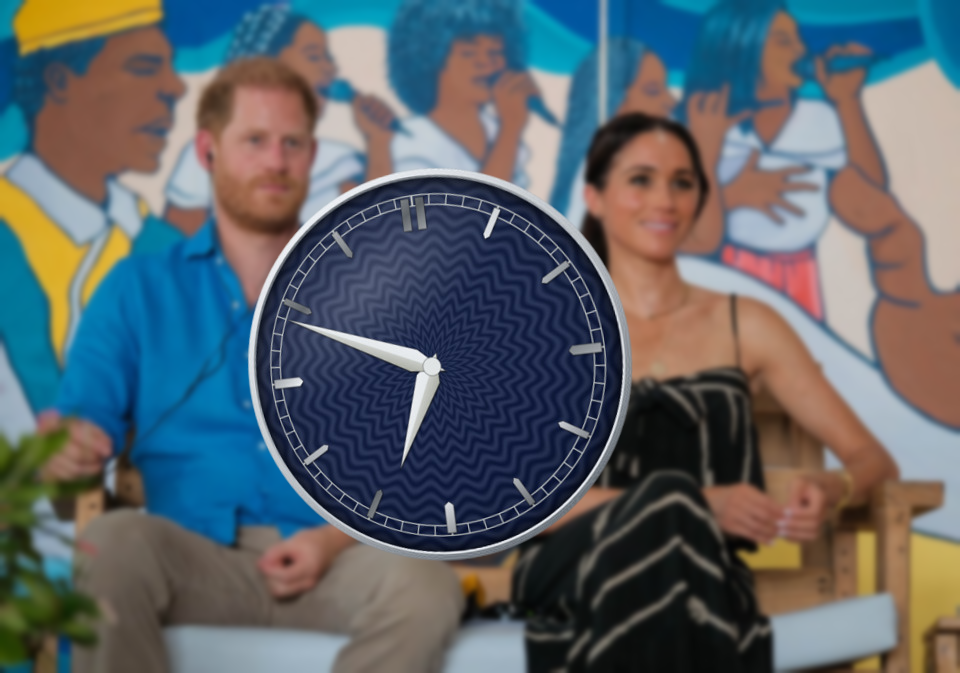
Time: h=6 m=49
